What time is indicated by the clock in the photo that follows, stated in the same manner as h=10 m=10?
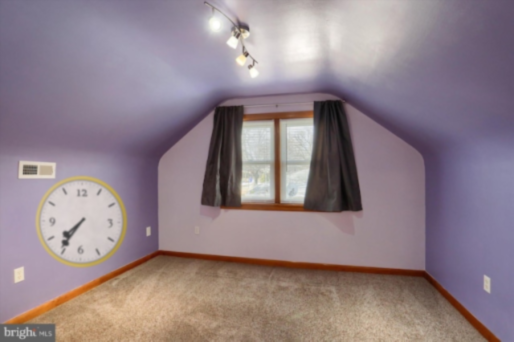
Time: h=7 m=36
